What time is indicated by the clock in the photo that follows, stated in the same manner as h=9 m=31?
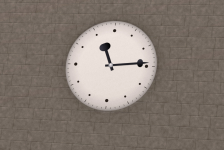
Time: h=11 m=14
